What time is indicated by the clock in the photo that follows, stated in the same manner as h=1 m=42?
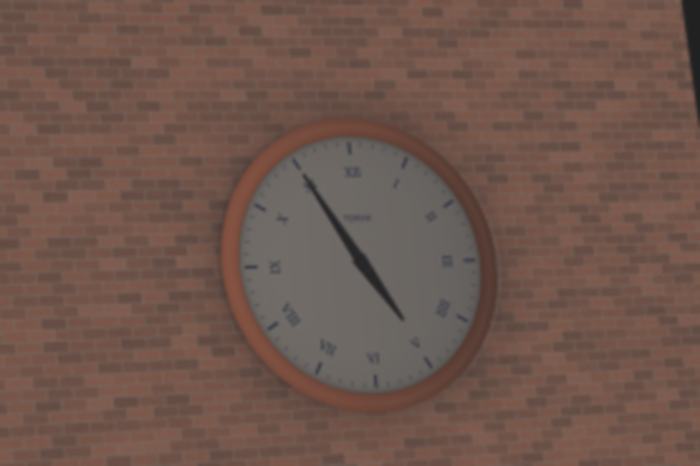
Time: h=4 m=55
